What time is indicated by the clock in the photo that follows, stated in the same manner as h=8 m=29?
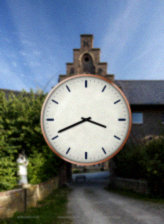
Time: h=3 m=41
